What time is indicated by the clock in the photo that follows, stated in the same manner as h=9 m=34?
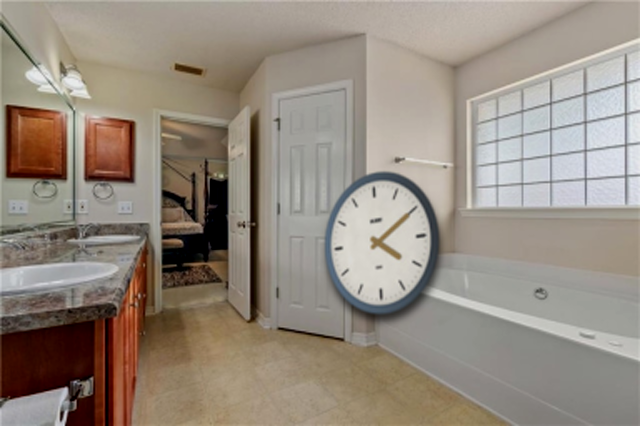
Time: h=4 m=10
